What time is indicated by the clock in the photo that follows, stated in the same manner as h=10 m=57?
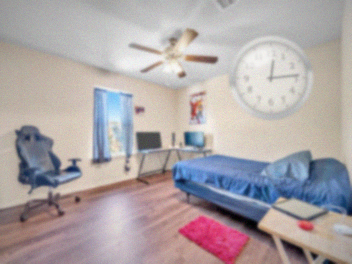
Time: h=12 m=14
